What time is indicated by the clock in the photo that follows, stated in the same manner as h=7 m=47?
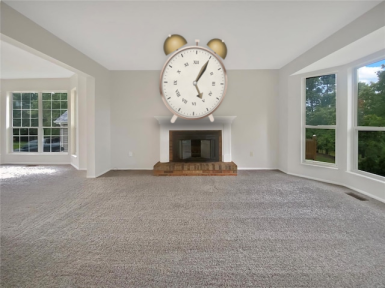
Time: h=5 m=5
